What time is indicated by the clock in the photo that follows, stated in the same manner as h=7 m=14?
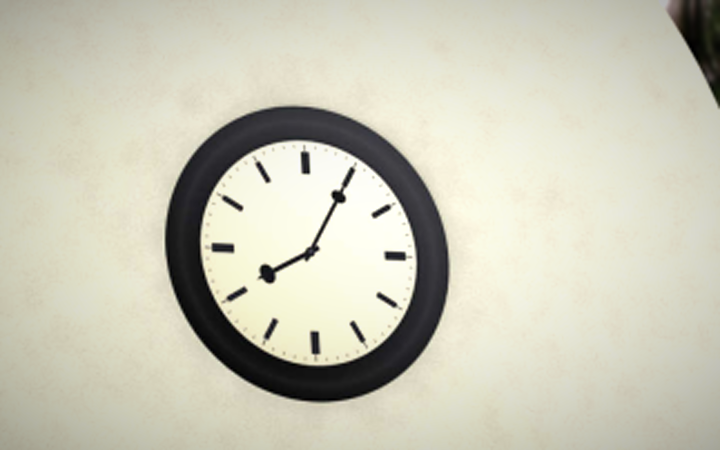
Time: h=8 m=5
